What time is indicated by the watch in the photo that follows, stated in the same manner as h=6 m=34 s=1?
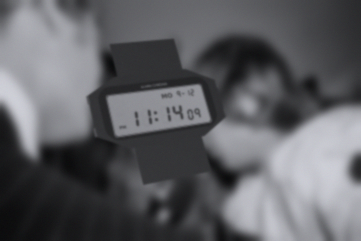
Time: h=11 m=14 s=9
